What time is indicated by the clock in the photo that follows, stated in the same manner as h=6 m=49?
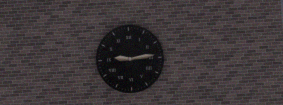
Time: h=9 m=14
